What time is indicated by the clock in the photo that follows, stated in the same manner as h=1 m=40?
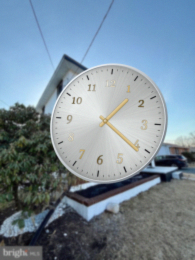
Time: h=1 m=21
